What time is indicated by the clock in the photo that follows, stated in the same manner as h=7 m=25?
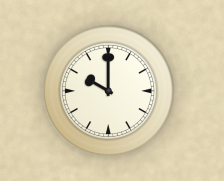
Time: h=10 m=0
